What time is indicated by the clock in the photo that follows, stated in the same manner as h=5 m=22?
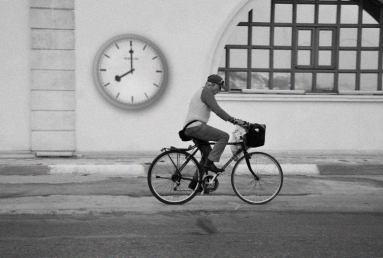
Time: h=8 m=0
